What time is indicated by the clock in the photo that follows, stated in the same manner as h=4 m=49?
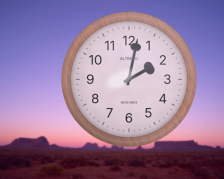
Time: h=2 m=2
